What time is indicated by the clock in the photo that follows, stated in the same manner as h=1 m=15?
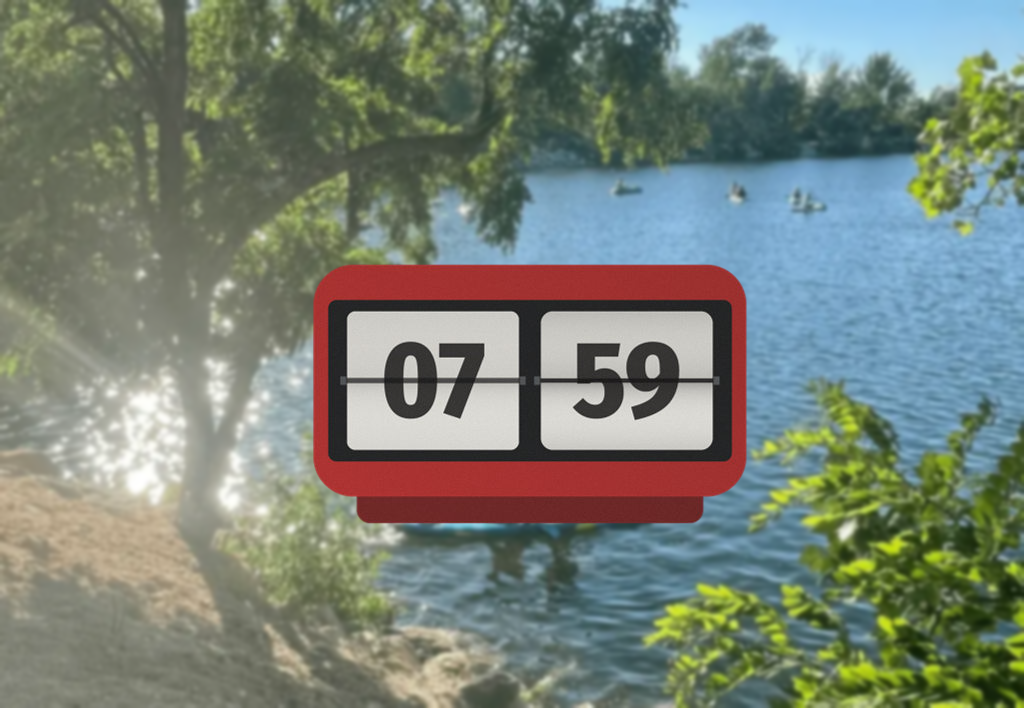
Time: h=7 m=59
